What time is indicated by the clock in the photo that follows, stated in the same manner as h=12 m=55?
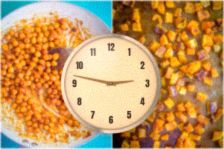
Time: h=2 m=47
